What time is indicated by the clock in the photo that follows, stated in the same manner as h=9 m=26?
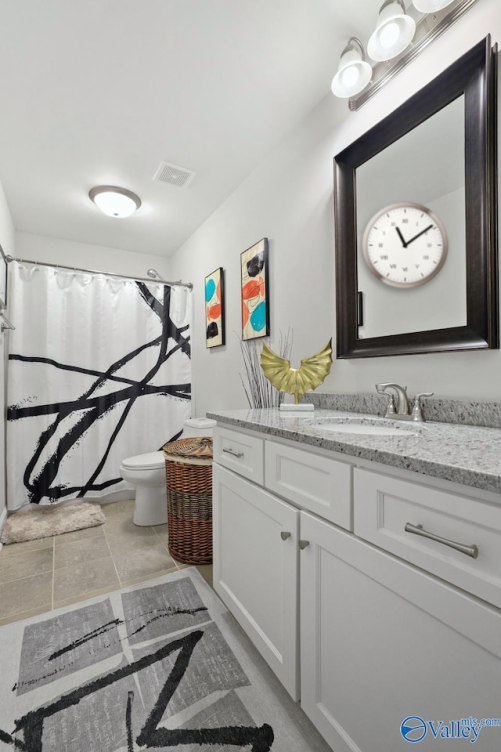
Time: h=11 m=9
